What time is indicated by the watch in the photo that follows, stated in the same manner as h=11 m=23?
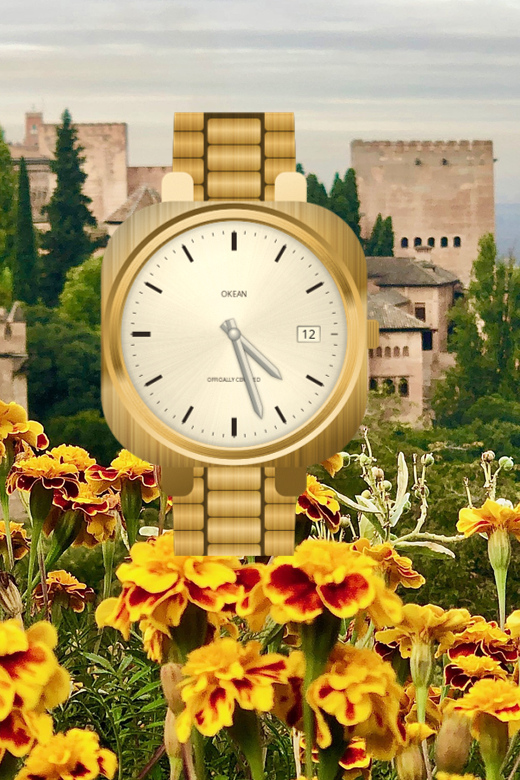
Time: h=4 m=27
